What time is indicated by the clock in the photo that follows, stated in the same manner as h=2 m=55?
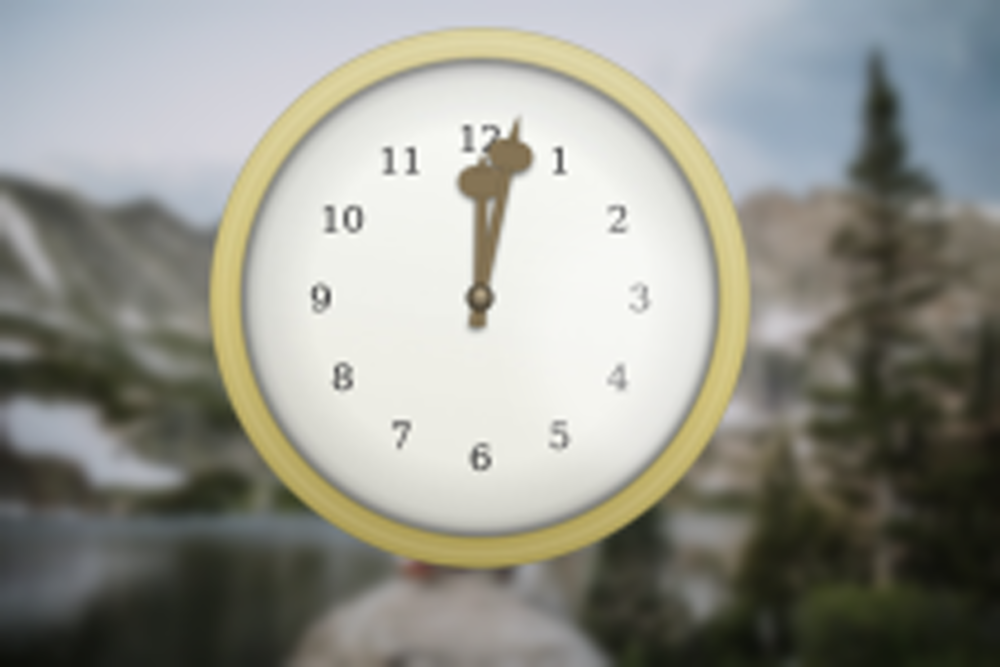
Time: h=12 m=2
